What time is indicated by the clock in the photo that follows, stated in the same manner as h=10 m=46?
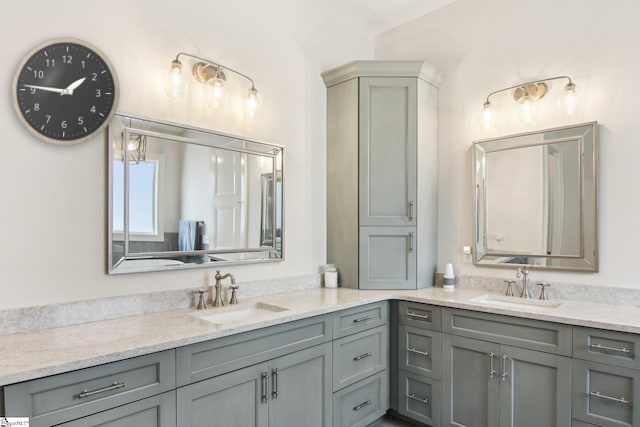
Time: h=1 m=46
